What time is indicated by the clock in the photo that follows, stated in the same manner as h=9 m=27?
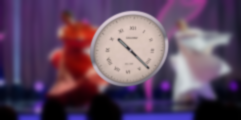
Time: h=10 m=22
